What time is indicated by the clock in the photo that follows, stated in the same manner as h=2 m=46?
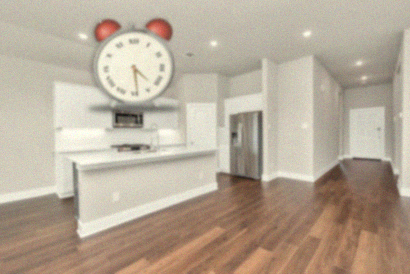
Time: h=4 m=29
